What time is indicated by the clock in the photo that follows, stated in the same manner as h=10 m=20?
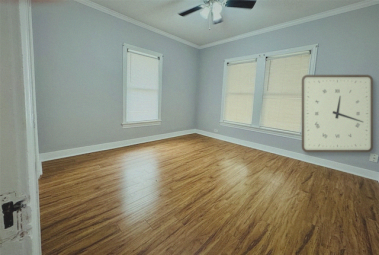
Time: h=12 m=18
